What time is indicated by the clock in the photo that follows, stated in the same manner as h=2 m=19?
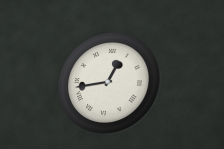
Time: h=12 m=43
